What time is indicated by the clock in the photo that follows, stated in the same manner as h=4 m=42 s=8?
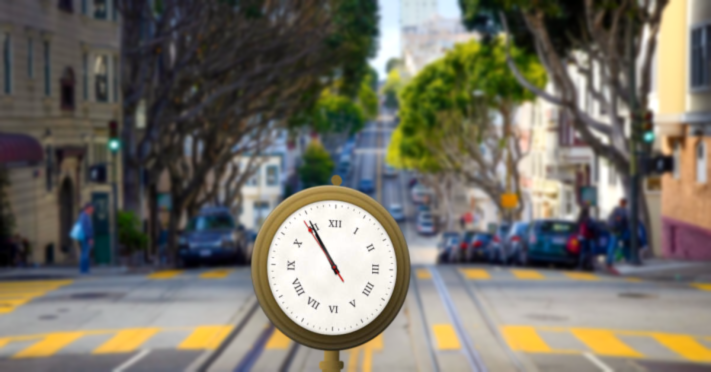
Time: h=10 m=54 s=54
